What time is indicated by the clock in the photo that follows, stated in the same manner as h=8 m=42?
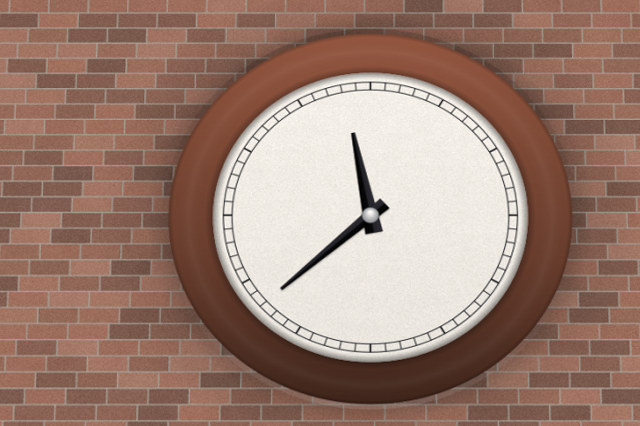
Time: h=11 m=38
